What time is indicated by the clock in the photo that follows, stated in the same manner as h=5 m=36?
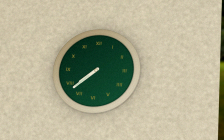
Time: h=7 m=38
